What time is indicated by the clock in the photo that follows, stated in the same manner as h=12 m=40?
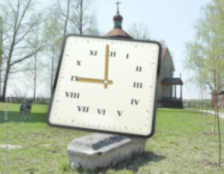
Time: h=8 m=59
